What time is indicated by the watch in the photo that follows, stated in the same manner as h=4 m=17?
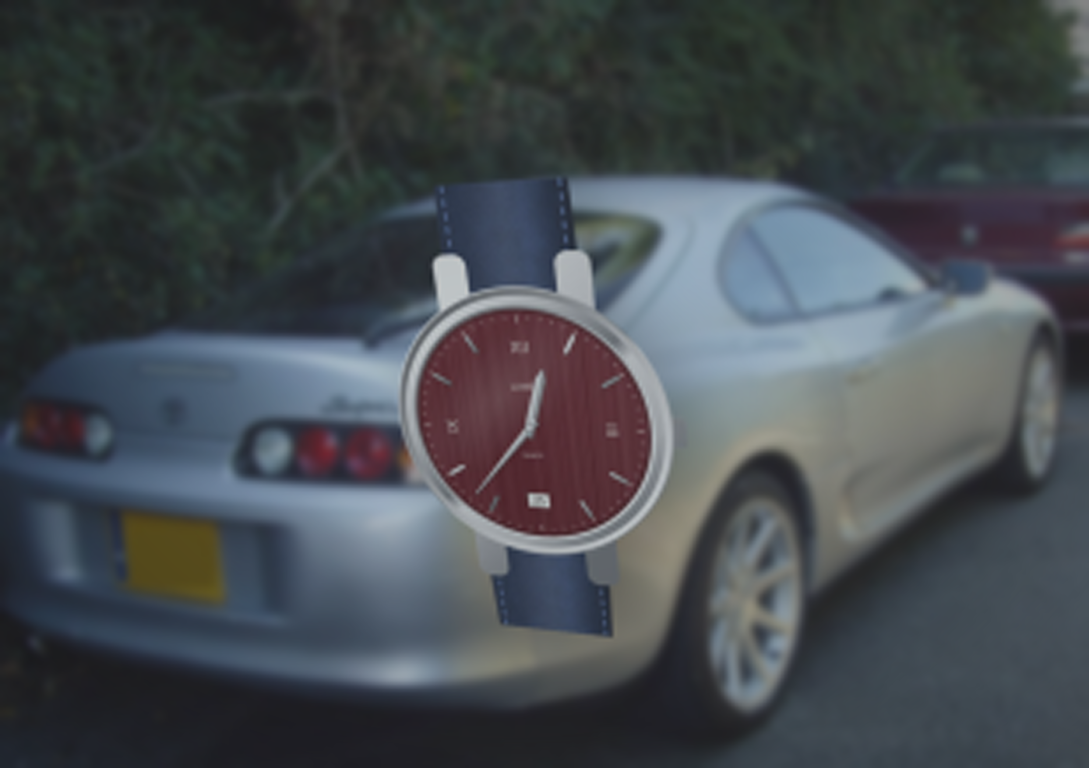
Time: h=12 m=37
